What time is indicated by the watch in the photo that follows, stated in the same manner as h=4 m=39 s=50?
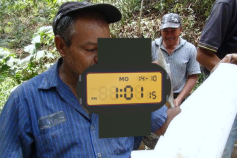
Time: h=1 m=1 s=15
